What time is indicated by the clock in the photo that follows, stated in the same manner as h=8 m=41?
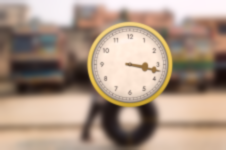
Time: h=3 m=17
